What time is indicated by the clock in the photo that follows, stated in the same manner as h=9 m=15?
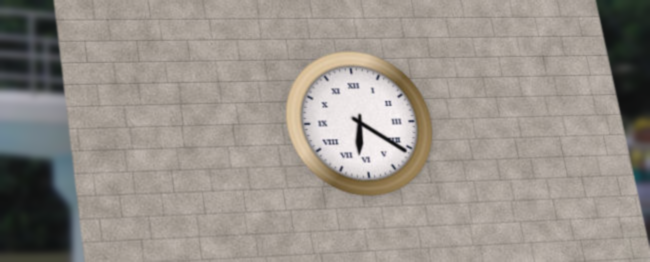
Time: h=6 m=21
